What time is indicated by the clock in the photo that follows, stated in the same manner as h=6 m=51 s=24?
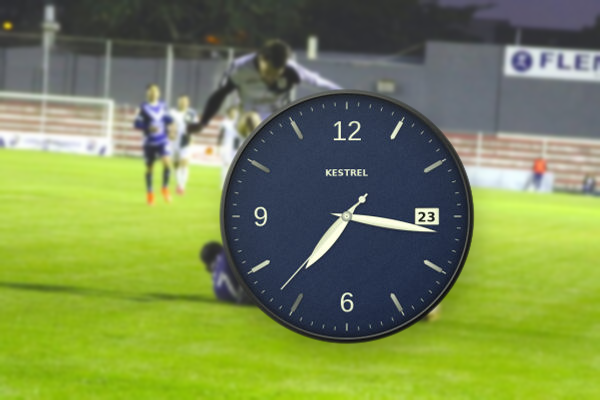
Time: h=7 m=16 s=37
